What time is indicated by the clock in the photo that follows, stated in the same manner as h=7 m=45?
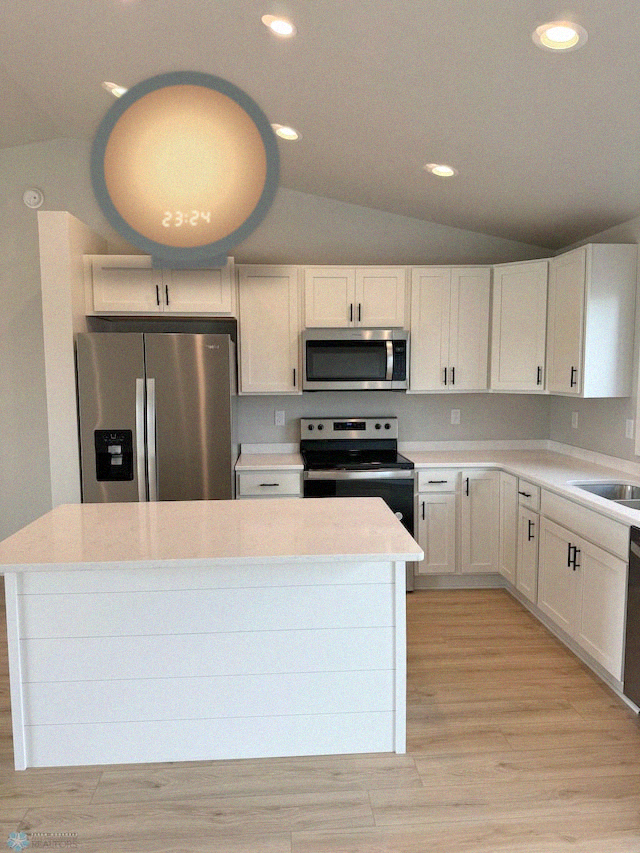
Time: h=23 m=24
